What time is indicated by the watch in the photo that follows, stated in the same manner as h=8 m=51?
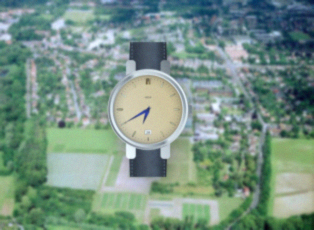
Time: h=6 m=40
